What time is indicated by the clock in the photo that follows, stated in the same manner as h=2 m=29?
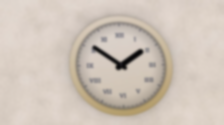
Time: h=1 m=51
